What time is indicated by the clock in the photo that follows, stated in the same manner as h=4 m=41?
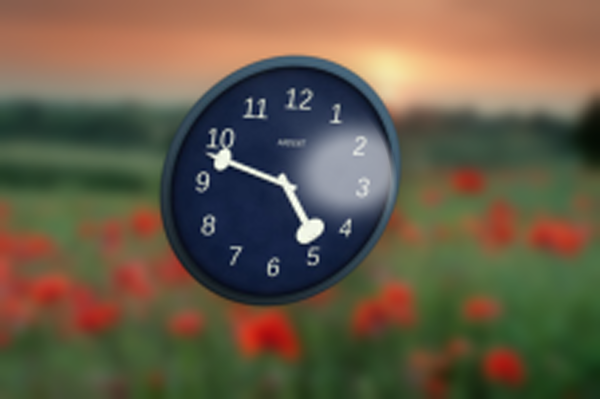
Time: h=4 m=48
